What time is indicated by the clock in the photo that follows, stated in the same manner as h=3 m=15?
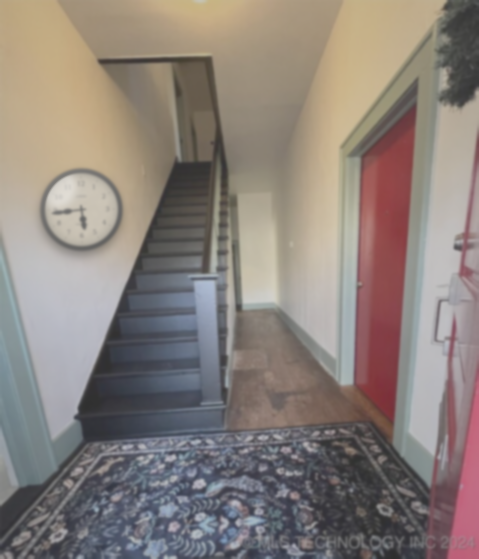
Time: h=5 m=44
